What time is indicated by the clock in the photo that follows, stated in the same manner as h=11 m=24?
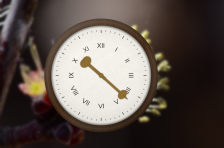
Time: h=10 m=22
